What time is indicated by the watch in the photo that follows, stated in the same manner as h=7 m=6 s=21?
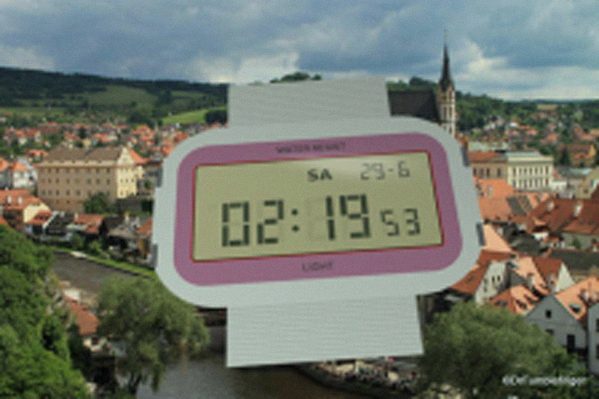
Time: h=2 m=19 s=53
